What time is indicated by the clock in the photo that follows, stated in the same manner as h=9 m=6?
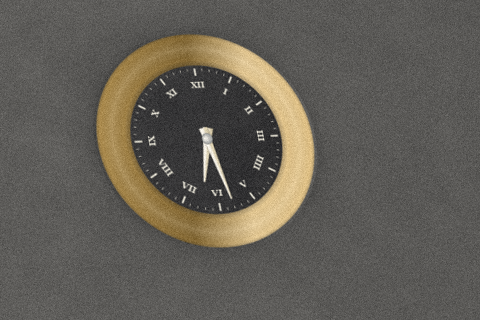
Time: h=6 m=28
